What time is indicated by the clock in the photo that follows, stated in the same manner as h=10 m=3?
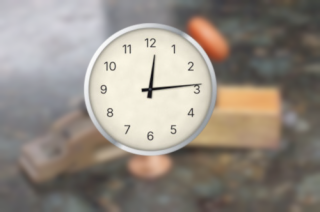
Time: h=12 m=14
